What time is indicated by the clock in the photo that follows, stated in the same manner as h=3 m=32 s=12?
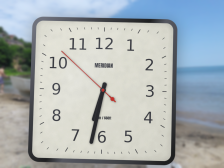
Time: h=6 m=31 s=52
